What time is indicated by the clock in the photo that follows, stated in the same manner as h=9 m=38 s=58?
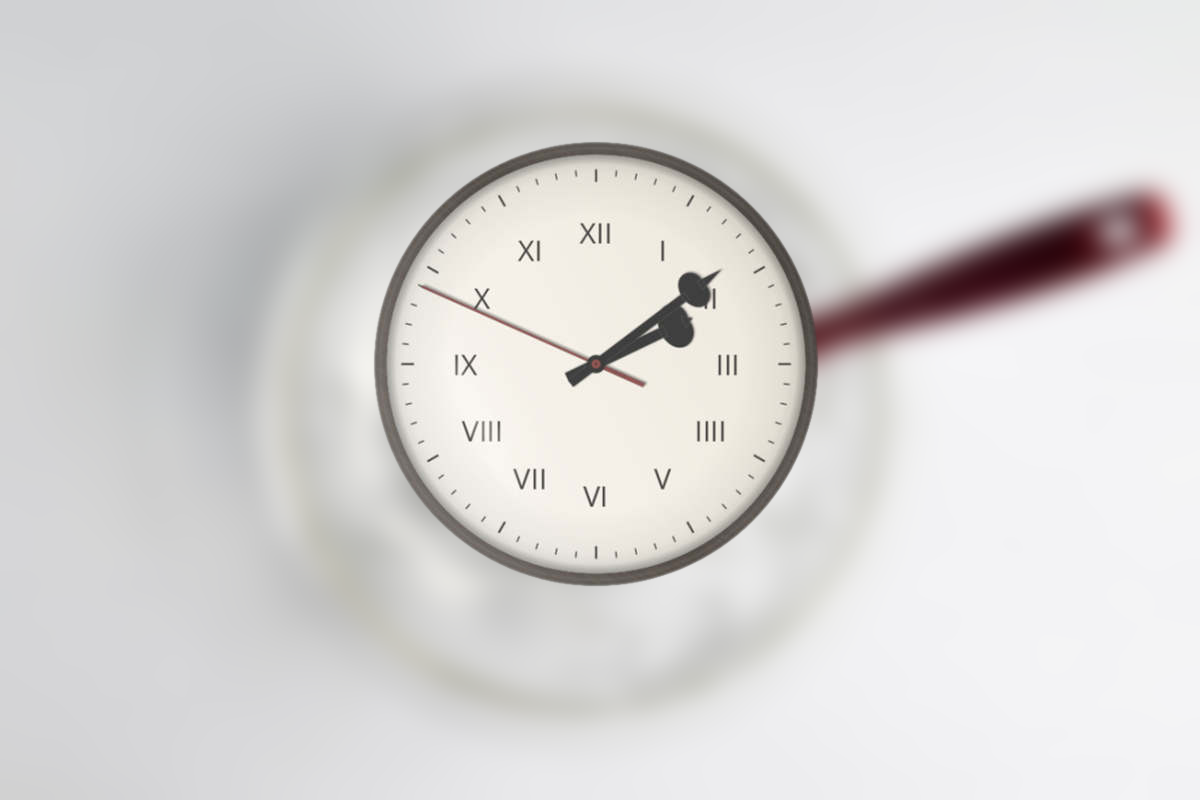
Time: h=2 m=8 s=49
